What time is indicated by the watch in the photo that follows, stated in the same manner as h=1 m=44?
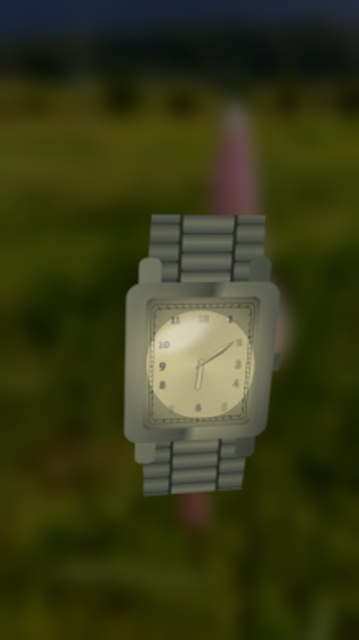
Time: h=6 m=9
